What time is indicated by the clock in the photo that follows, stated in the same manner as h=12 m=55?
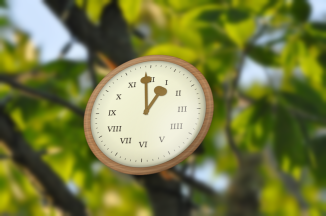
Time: h=12 m=59
